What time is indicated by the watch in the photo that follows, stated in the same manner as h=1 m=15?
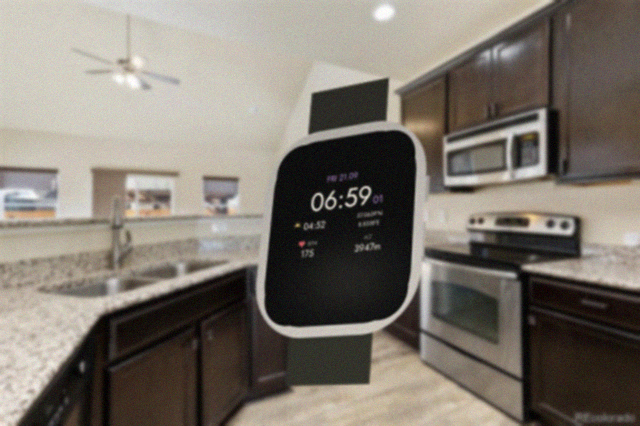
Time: h=6 m=59
